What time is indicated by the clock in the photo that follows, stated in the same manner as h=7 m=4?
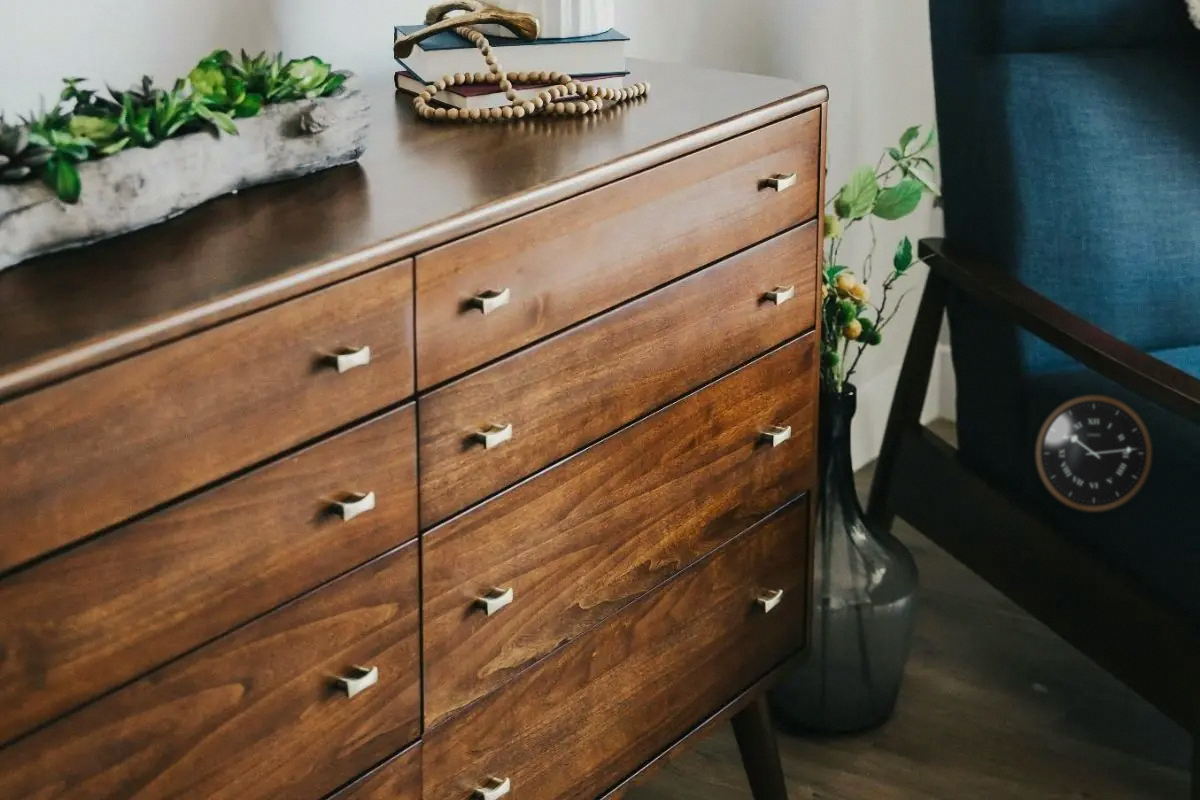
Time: h=10 m=14
